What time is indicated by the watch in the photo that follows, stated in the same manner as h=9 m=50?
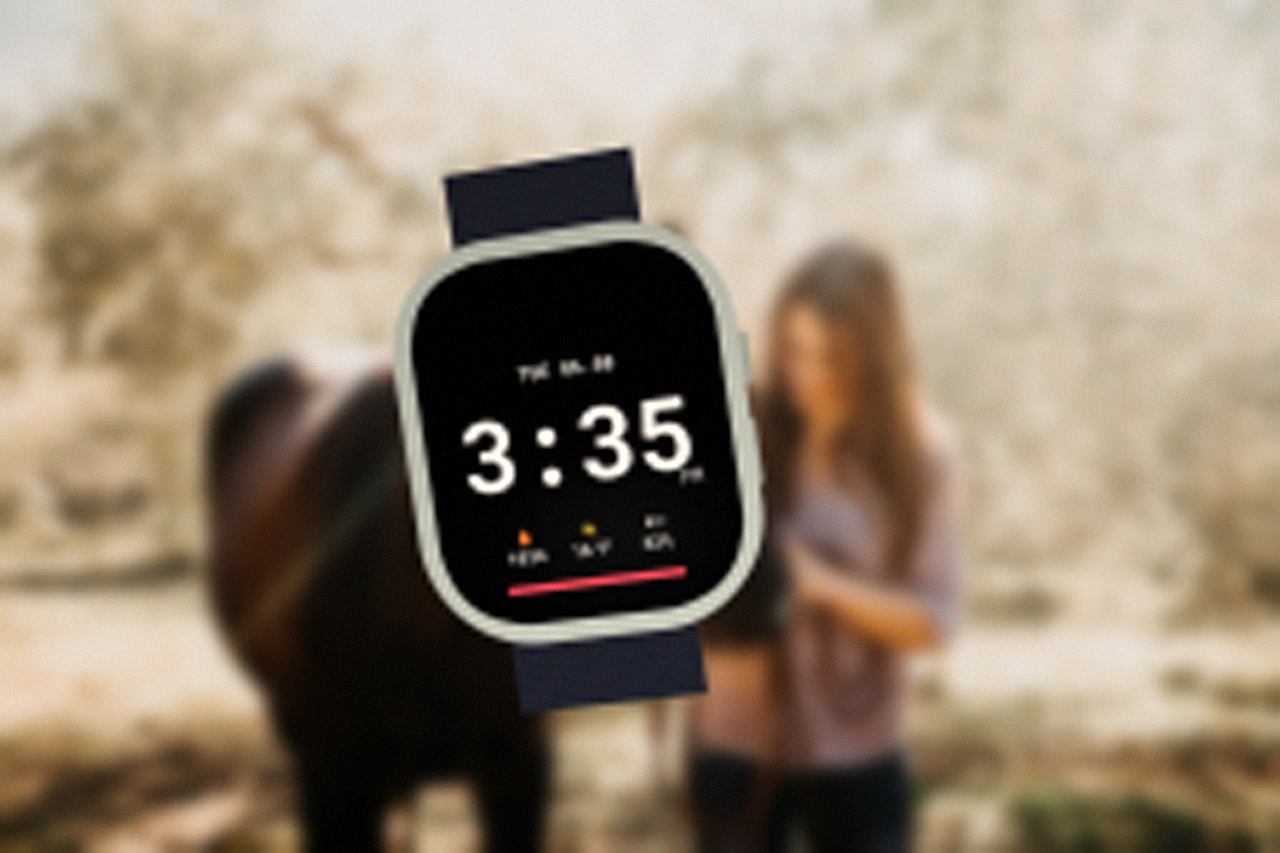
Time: h=3 m=35
